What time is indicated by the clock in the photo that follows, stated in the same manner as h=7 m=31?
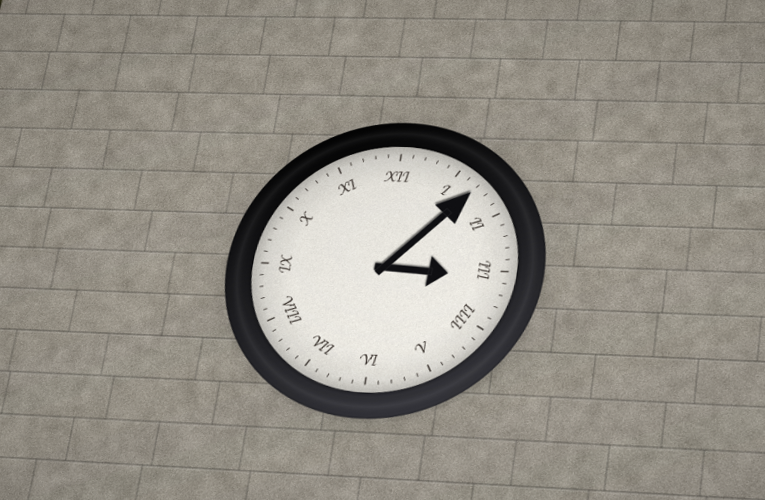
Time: h=3 m=7
